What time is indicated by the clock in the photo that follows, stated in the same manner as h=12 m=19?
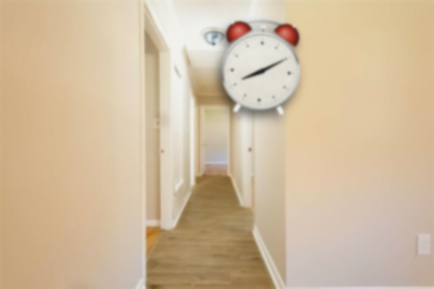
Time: h=8 m=10
